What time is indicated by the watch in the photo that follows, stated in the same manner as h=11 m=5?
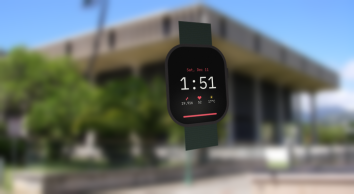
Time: h=1 m=51
